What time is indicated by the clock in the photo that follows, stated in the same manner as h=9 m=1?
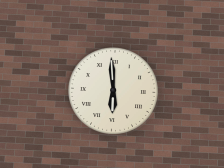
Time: h=5 m=59
